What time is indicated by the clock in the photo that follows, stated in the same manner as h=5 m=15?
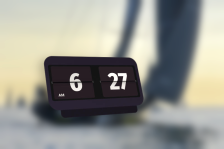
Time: h=6 m=27
